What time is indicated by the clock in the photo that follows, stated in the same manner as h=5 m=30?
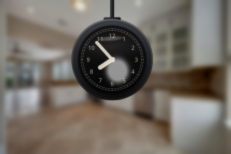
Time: h=7 m=53
